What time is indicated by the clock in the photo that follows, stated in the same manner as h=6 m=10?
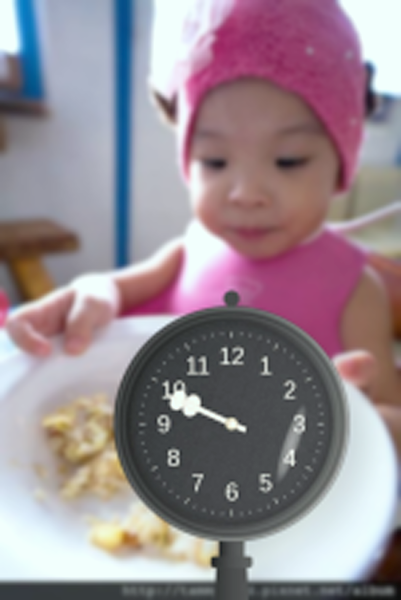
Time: h=9 m=49
